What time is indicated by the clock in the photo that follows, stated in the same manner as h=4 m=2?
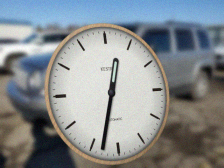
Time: h=12 m=33
